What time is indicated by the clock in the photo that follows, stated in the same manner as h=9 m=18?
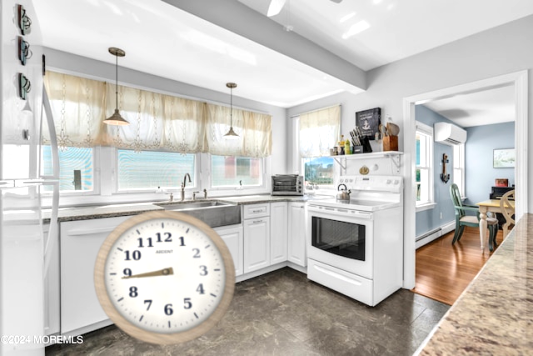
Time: h=8 m=44
